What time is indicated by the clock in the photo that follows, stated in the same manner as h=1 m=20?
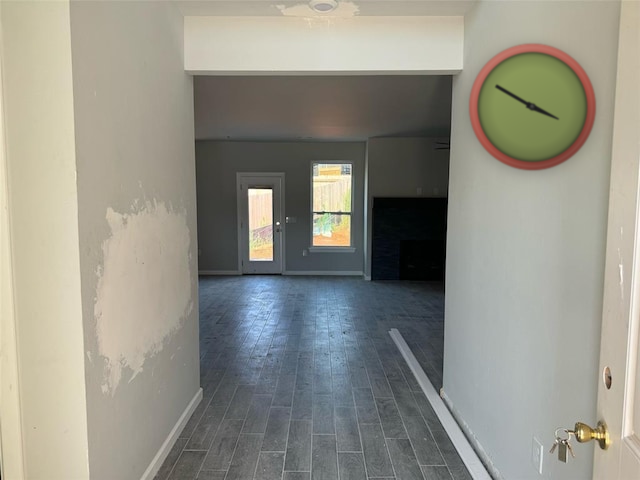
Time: h=3 m=50
